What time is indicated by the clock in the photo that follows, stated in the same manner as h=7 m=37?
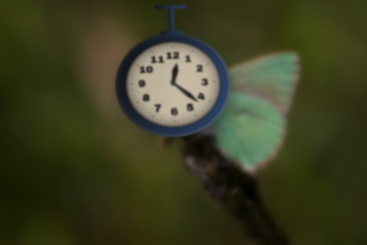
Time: h=12 m=22
